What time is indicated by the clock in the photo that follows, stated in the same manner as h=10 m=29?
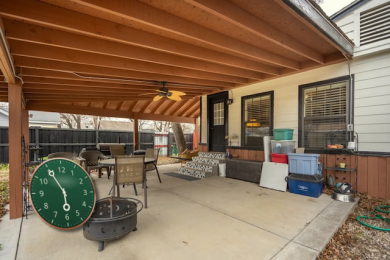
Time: h=5 m=55
